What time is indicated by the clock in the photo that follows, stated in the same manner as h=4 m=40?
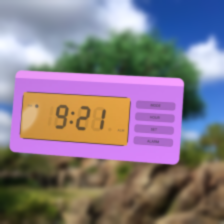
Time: h=9 m=21
